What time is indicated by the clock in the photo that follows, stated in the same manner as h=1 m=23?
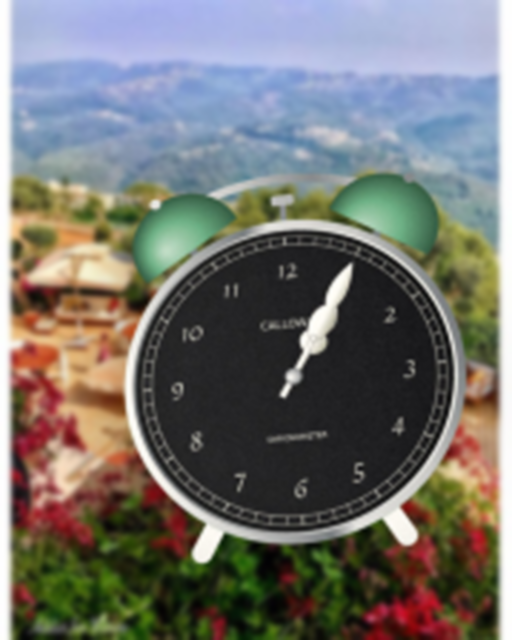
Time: h=1 m=5
